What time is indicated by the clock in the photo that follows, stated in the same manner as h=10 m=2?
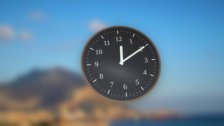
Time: h=12 m=10
